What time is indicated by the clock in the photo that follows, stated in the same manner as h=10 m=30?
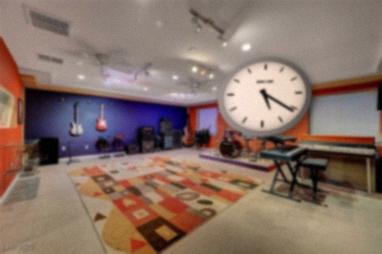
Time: h=5 m=21
